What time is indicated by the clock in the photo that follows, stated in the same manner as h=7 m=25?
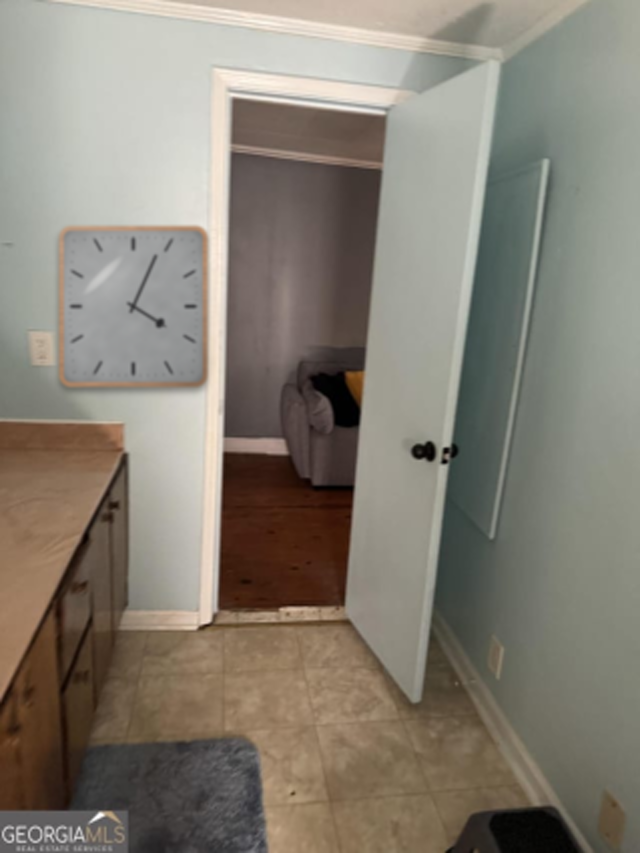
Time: h=4 m=4
